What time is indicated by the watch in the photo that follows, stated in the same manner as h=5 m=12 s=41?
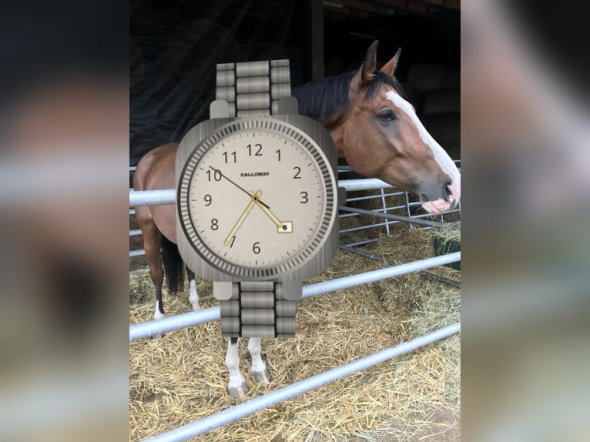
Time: h=4 m=35 s=51
